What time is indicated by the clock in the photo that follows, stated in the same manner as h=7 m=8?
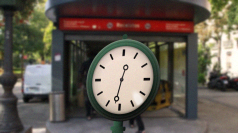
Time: h=12 m=32
